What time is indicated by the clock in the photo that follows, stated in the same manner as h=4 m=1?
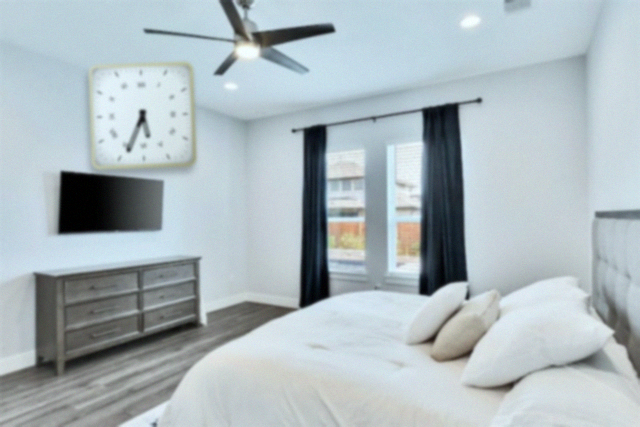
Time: h=5 m=34
